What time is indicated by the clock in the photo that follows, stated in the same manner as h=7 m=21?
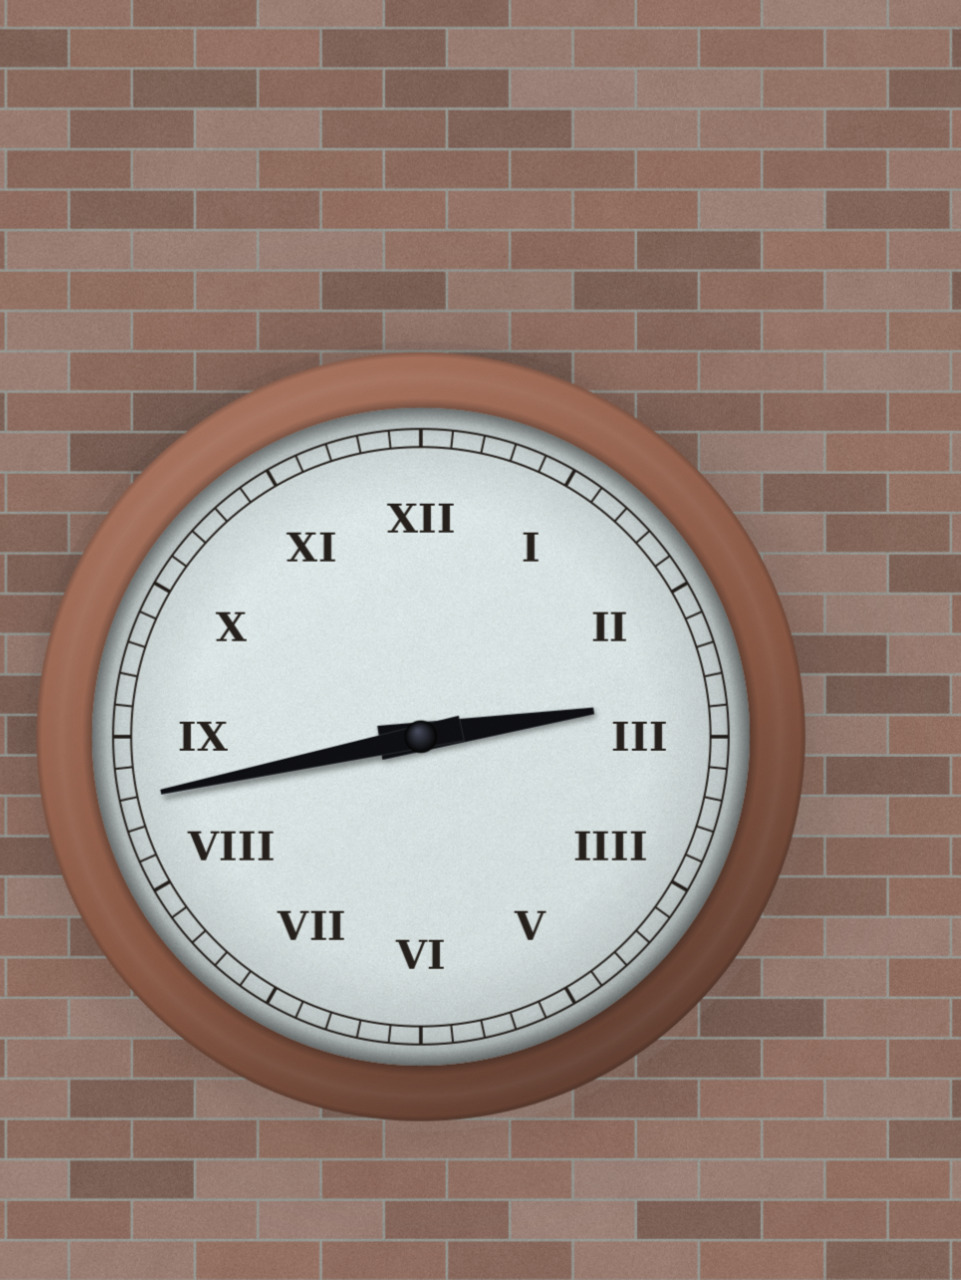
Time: h=2 m=43
